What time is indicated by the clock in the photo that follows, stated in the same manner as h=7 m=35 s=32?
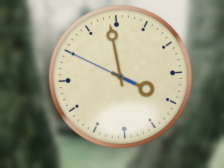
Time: h=3 m=58 s=50
